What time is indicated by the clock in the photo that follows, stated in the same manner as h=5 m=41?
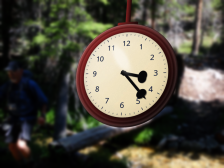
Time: h=3 m=23
